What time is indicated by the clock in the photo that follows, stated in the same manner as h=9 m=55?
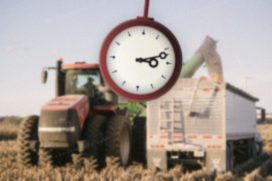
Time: h=3 m=12
